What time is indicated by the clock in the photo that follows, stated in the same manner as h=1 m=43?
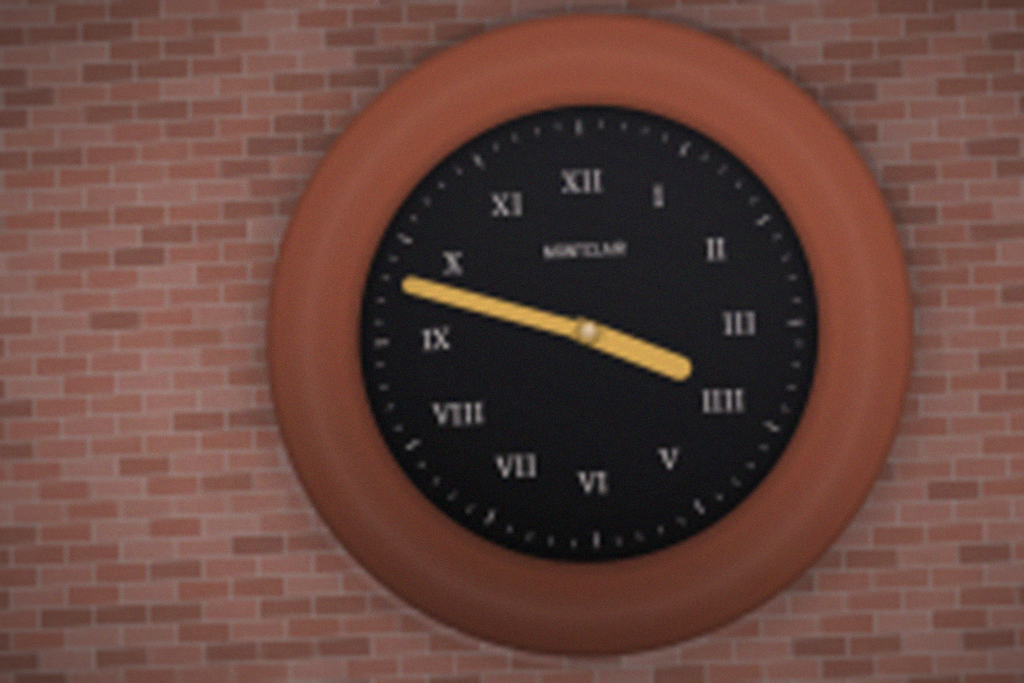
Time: h=3 m=48
